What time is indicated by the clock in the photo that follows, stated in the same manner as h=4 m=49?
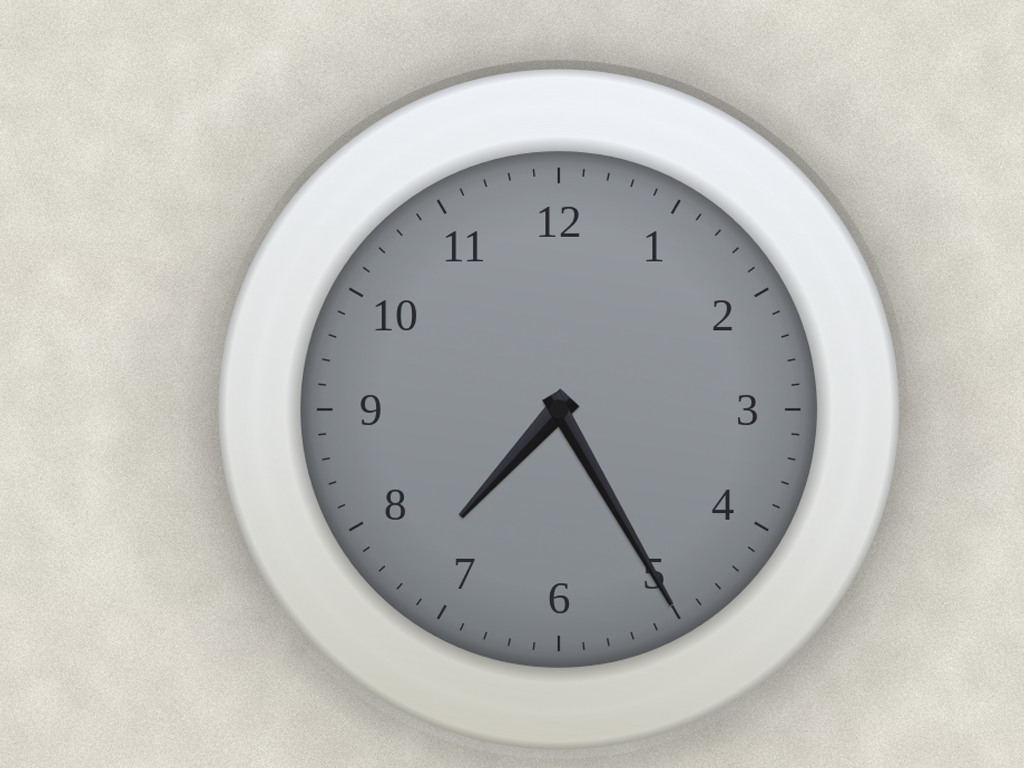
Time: h=7 m=25
